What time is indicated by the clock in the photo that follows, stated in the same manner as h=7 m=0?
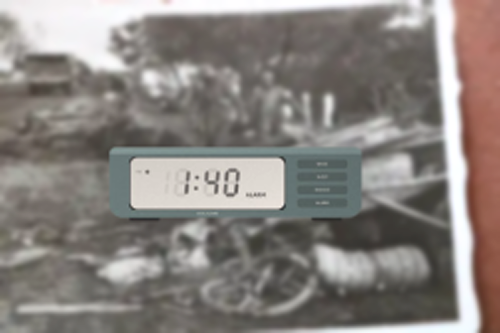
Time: h=1 m=40
